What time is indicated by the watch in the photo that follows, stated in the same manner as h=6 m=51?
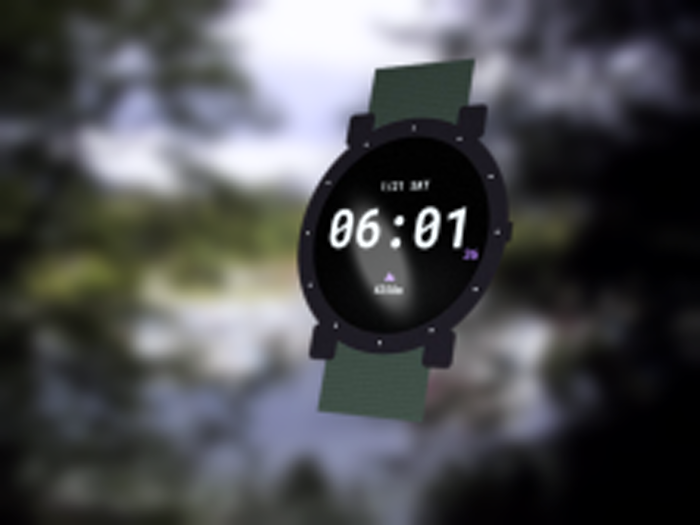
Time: h=6 m=1
